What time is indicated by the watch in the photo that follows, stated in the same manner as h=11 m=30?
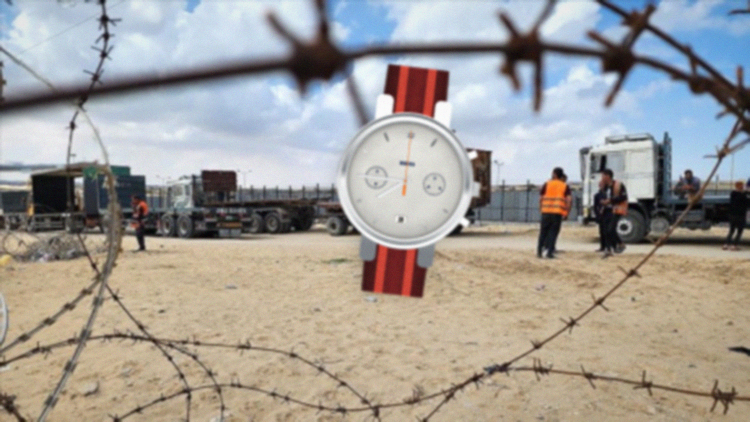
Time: h=7 m=45
